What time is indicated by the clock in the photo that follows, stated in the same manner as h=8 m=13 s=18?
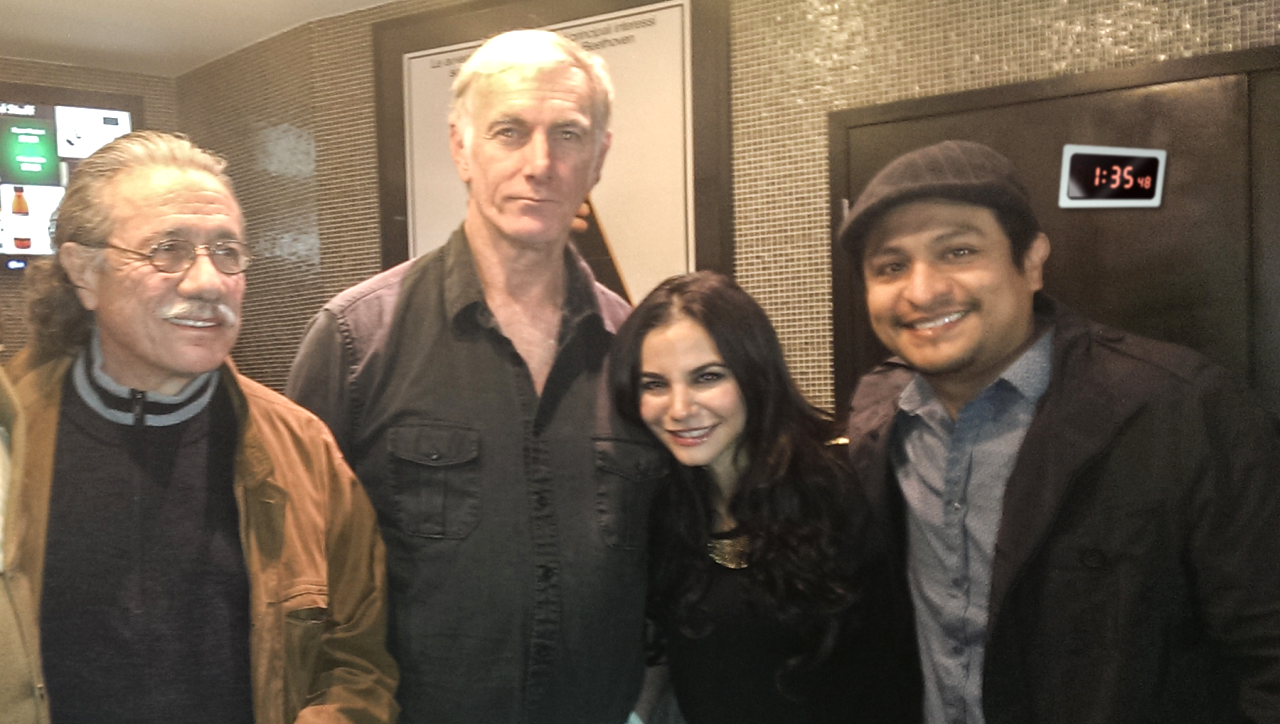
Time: h=1 m=35 s=48
